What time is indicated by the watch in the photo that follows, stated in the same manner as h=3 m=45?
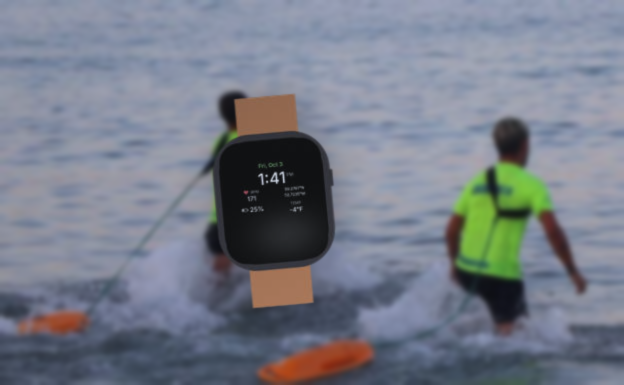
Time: h=1 m=41
